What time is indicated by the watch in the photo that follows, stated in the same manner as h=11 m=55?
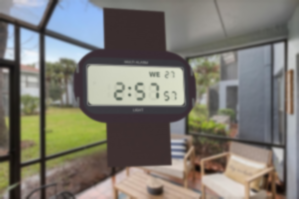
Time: h=2 m=57
